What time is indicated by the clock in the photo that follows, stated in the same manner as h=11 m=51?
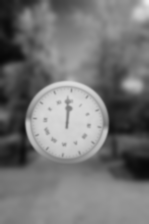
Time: h=11 m=59
